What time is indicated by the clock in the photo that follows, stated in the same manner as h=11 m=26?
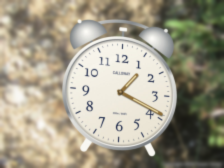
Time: h=1 m=19
